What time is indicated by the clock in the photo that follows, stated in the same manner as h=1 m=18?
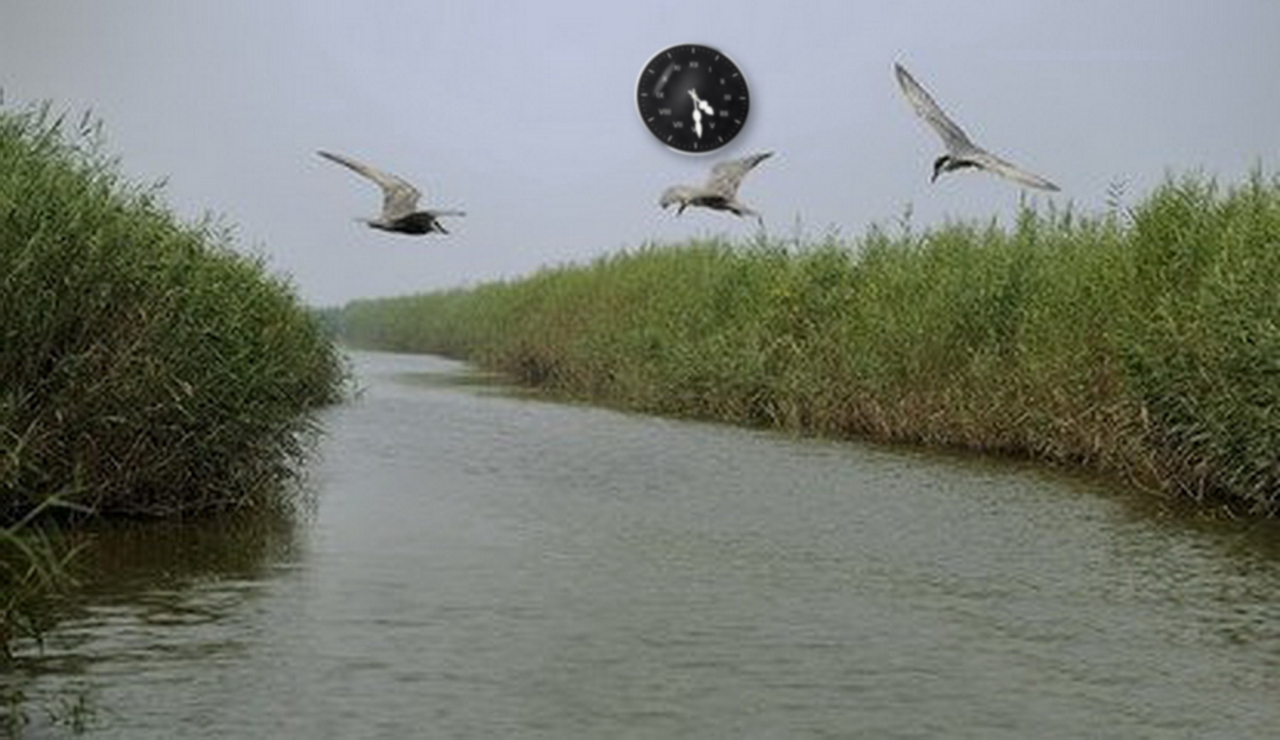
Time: h=4 m=29
